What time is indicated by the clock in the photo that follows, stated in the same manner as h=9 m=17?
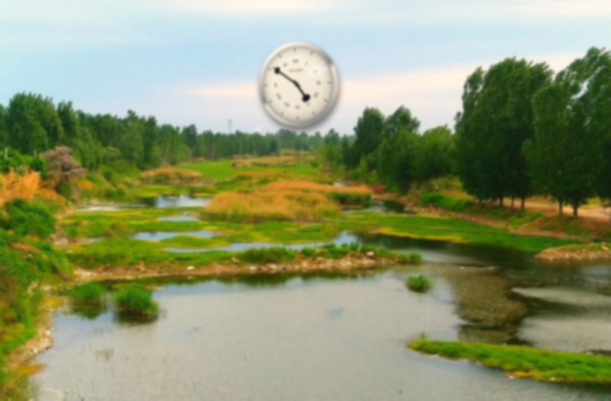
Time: h=4 m=51
